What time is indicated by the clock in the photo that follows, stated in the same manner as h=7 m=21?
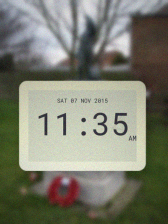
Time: h=11 m=35
